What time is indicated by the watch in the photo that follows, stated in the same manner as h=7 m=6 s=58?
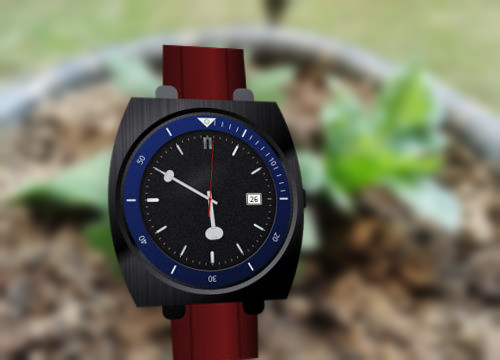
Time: h=5 m=50 s=1
